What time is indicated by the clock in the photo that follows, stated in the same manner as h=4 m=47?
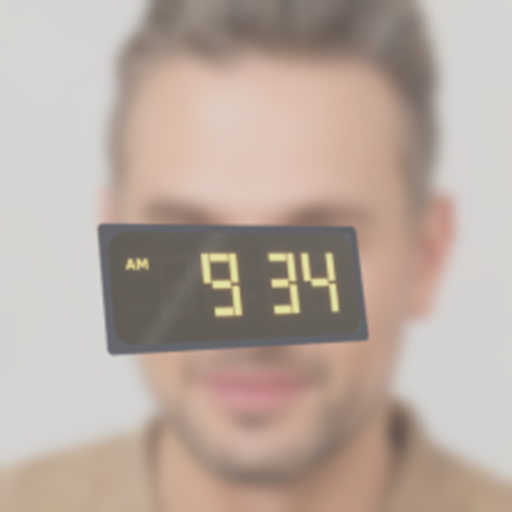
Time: h=9 m=34
